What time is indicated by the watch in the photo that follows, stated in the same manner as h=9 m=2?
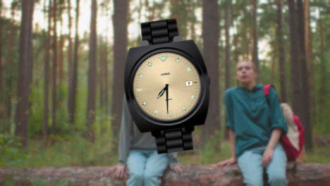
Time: h=7 m=31
